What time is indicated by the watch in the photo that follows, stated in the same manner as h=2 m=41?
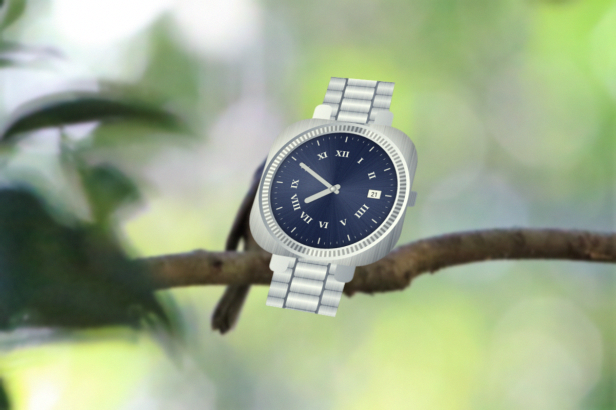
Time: h=7 m=50
